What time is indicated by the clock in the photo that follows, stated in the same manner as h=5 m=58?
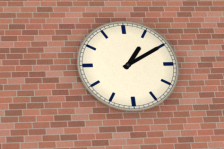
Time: h=1 m=10
